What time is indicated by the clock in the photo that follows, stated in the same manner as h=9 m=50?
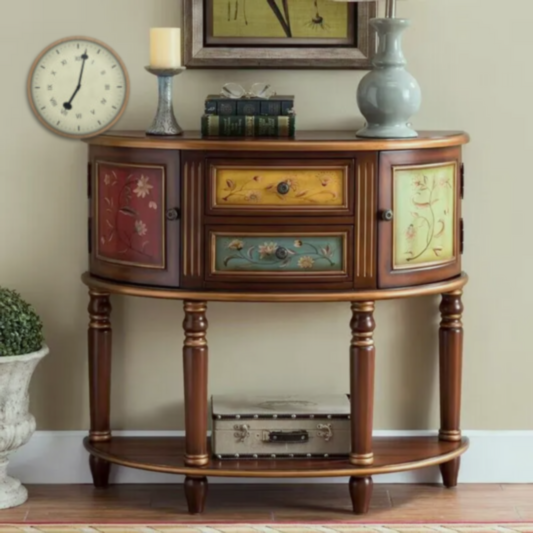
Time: h=7 m=2
